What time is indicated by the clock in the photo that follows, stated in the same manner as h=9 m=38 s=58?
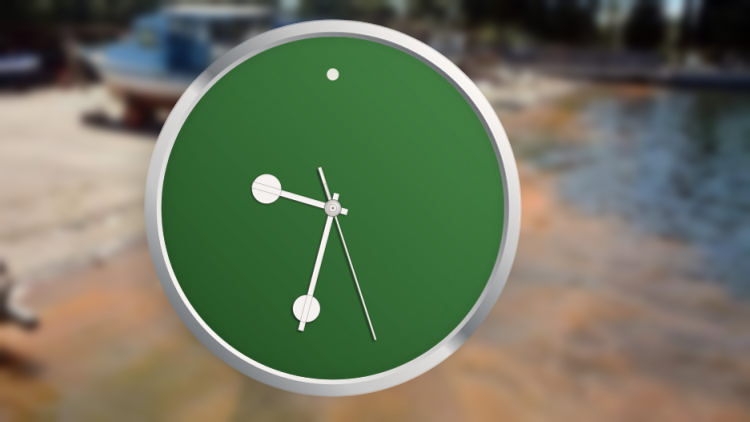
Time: h=9 m=32 s=27
